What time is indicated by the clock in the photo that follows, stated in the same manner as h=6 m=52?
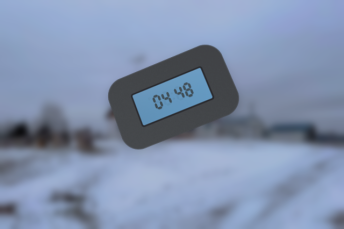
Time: h=4 m=48
